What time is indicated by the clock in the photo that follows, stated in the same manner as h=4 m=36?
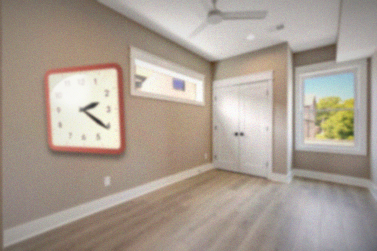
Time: h=2 m=21
